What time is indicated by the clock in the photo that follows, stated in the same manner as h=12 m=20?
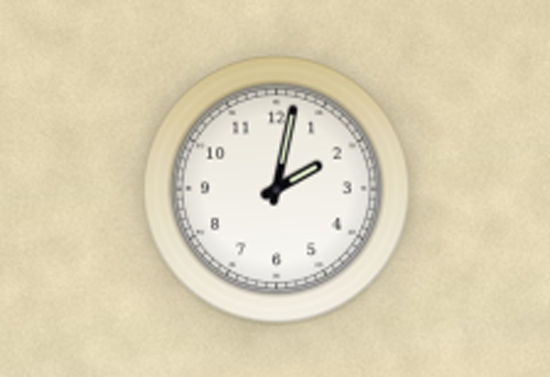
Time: h=2 m=2
